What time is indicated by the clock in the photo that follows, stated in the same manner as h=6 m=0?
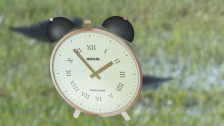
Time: h=1 m=54
